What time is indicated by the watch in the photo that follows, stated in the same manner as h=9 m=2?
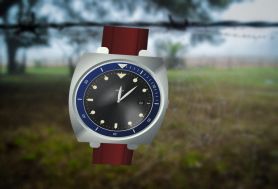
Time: h=12 m=7
